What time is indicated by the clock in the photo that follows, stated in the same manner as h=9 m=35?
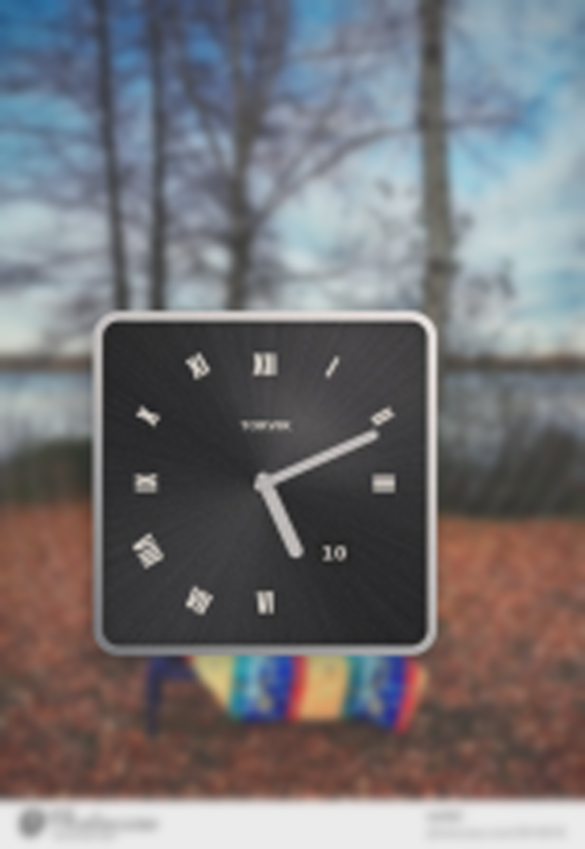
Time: h=5 m=11
